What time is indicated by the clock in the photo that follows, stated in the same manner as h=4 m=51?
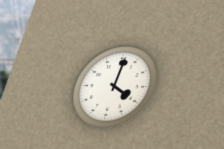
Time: h=4 m=1
